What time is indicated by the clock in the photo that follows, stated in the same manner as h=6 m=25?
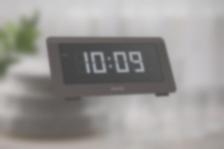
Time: h=10 m=9
